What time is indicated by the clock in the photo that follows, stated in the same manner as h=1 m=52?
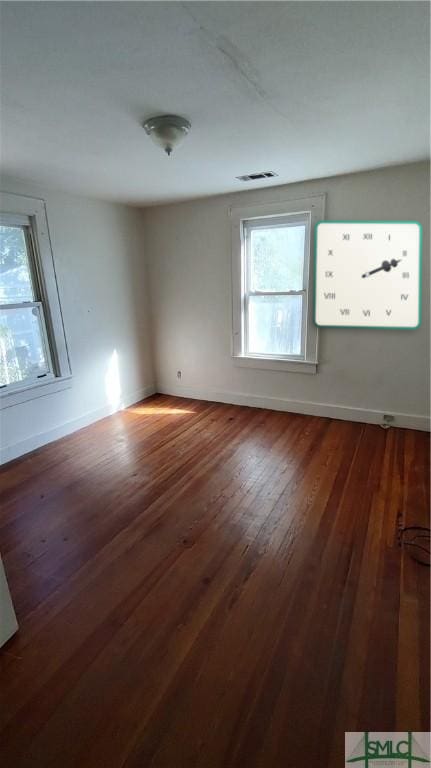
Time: h=2 m=11
